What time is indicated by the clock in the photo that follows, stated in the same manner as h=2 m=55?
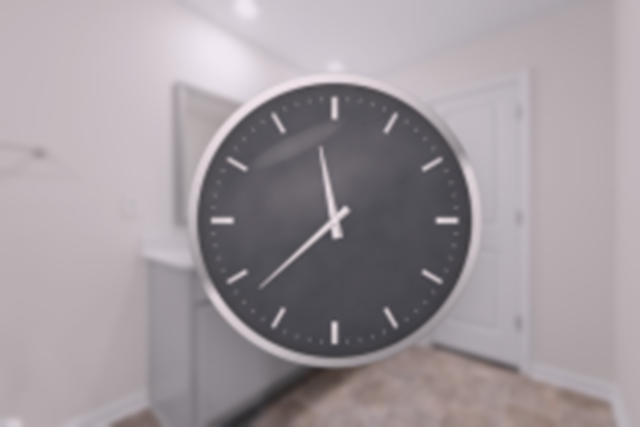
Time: h=11 m=38
